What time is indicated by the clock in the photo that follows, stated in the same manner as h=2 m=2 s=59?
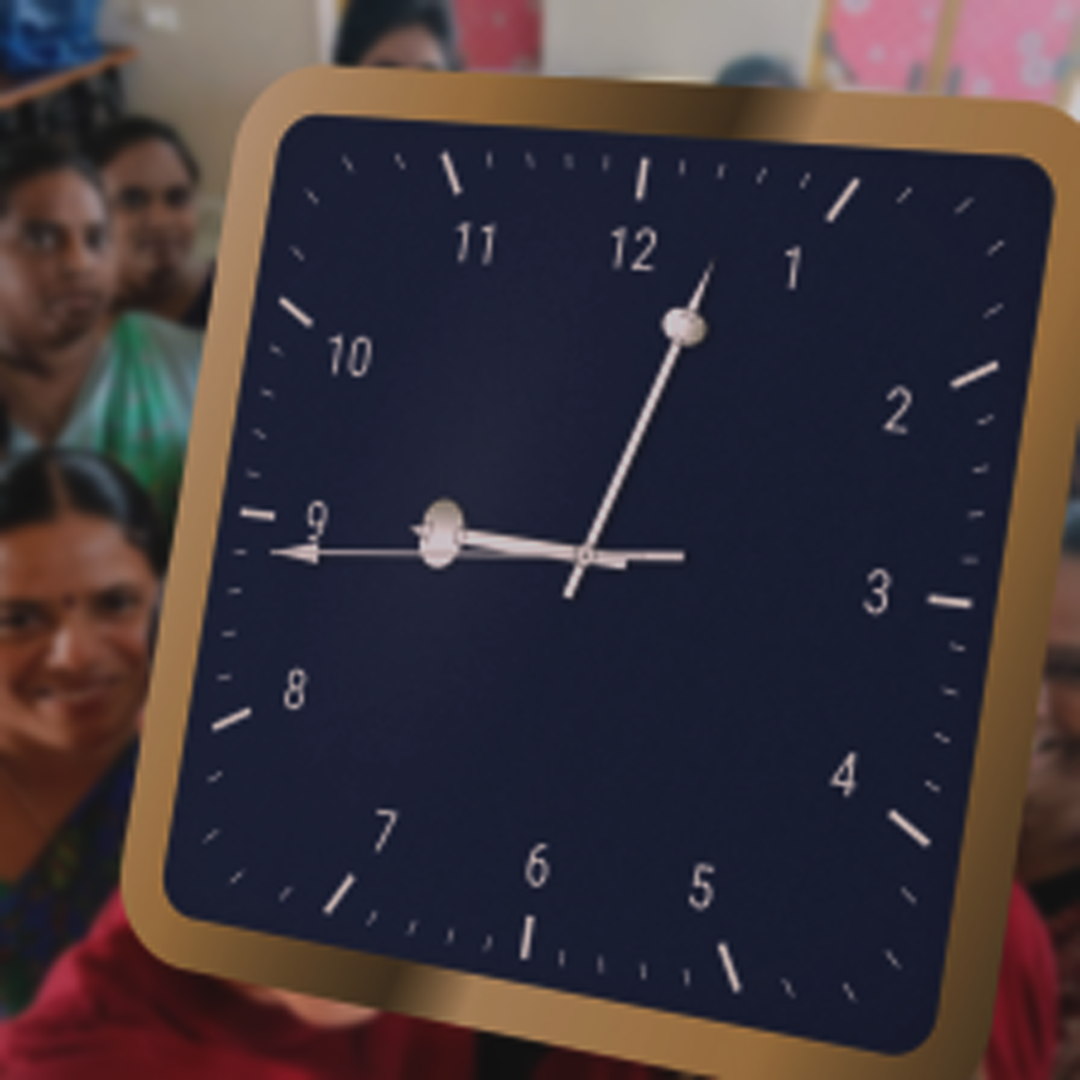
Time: h=9 m=2 s=44
